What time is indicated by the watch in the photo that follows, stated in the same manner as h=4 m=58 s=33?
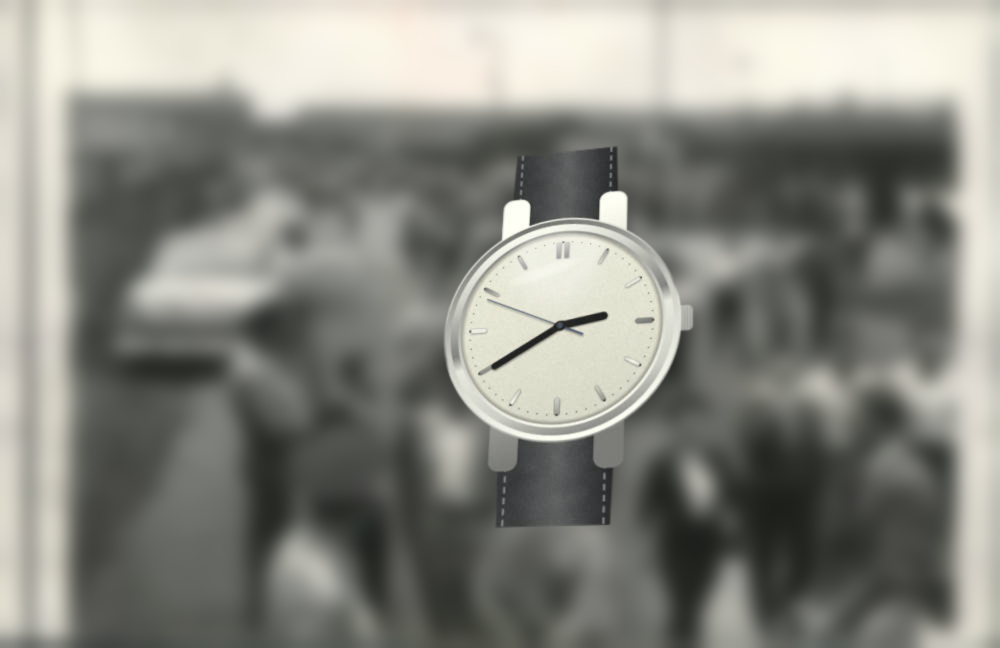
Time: h=2 m=39 s=49
